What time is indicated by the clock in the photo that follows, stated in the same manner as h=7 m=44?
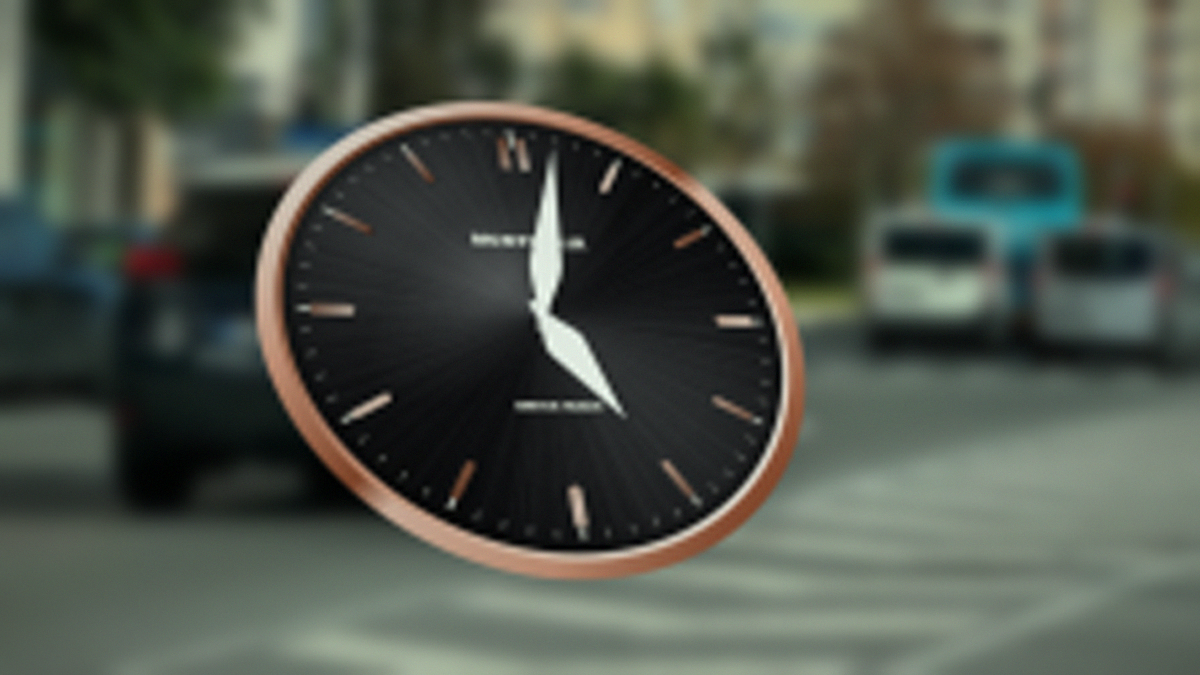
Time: h=5 m=2
